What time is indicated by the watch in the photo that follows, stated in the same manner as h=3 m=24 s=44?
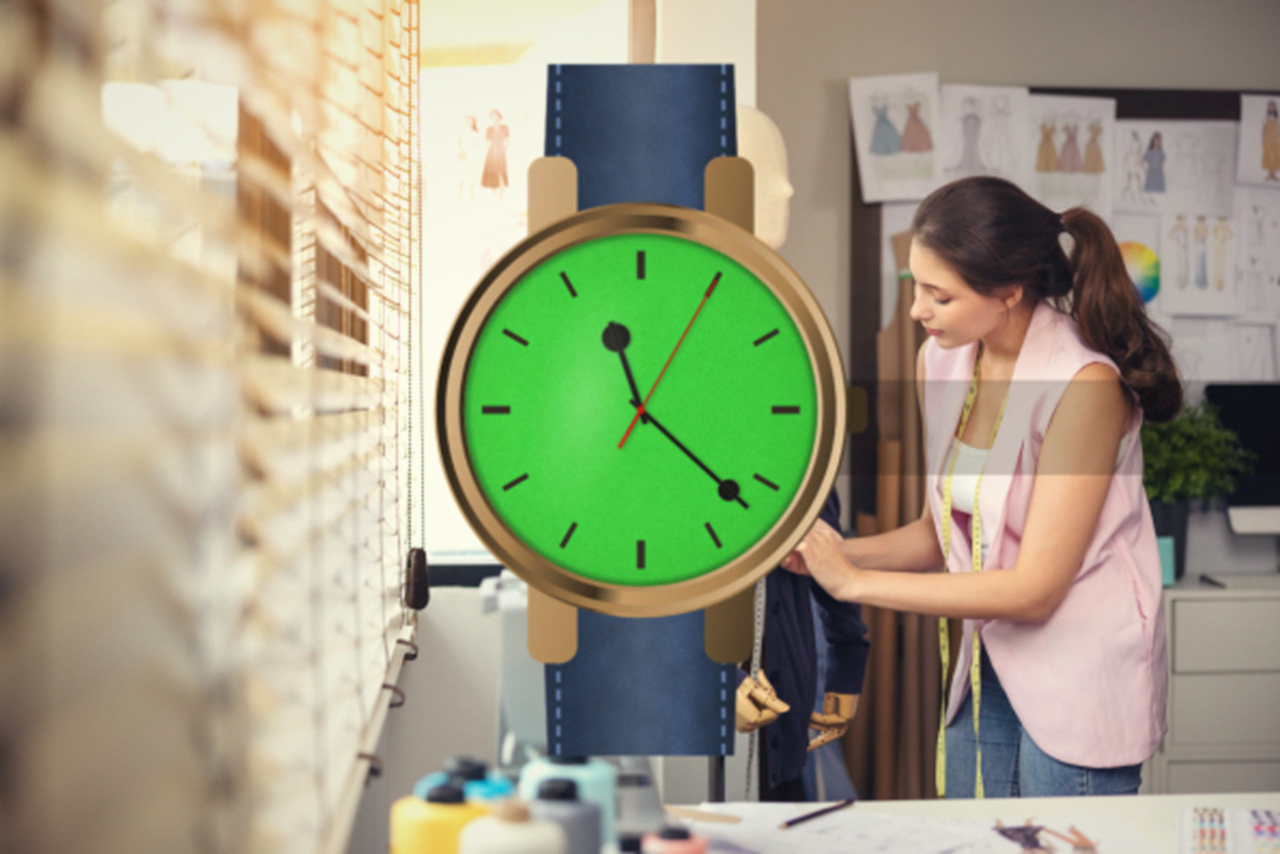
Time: h=11 m=22 s=5
